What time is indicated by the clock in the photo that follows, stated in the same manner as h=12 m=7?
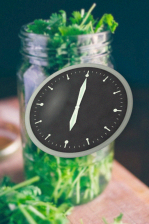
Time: h=6 m=0
